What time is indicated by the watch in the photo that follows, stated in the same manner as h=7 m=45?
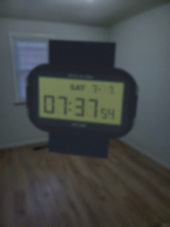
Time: h=7 m=37
